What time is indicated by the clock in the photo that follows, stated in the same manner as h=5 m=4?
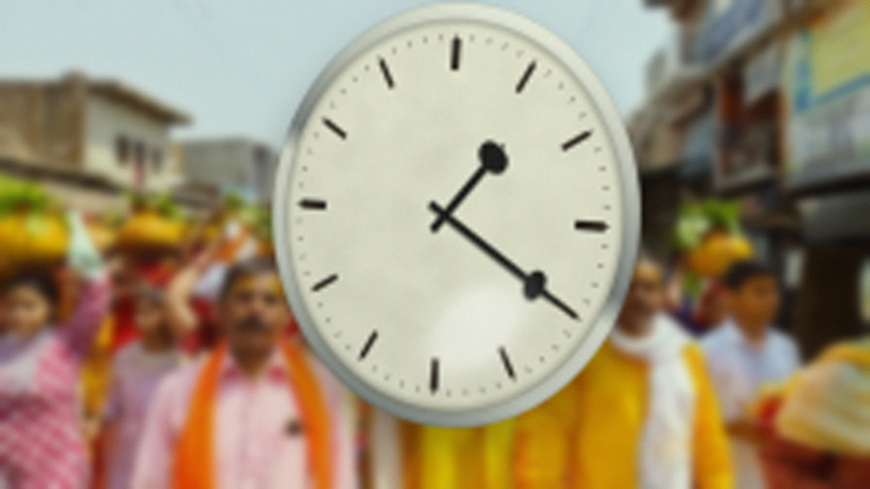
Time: h=1 m=20
